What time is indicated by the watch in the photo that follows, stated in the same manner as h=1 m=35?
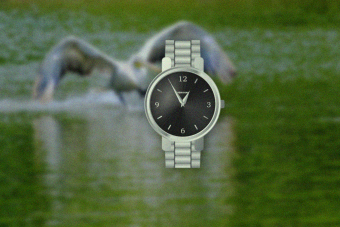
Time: h=12 m=55
